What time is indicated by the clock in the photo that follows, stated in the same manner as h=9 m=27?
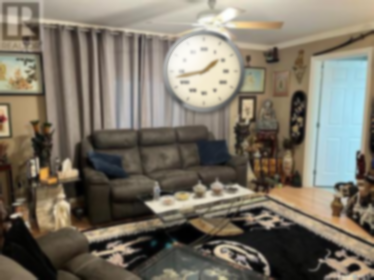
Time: h=1 m=43
